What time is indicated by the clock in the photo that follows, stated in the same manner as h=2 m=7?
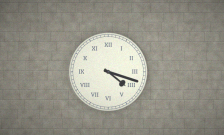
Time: h=4 m=18
